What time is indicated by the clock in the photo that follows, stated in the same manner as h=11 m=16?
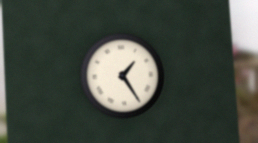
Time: h=1 m=25
